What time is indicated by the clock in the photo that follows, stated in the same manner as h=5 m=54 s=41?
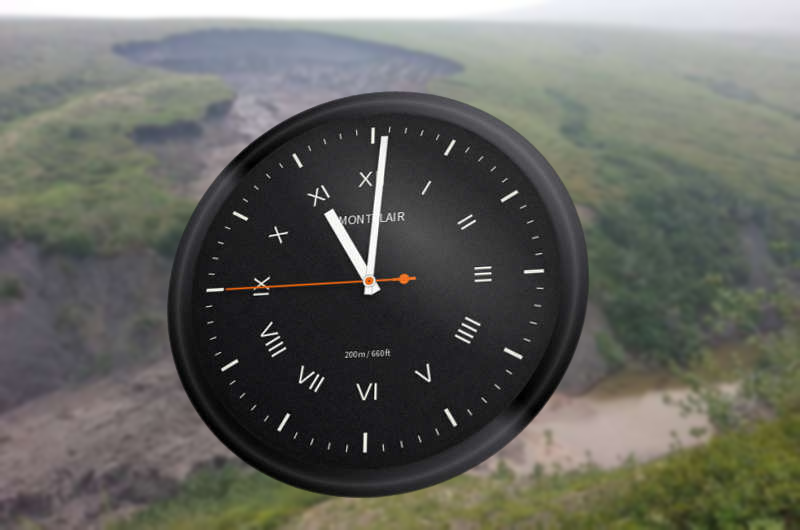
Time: h=11 m=0 s=45
